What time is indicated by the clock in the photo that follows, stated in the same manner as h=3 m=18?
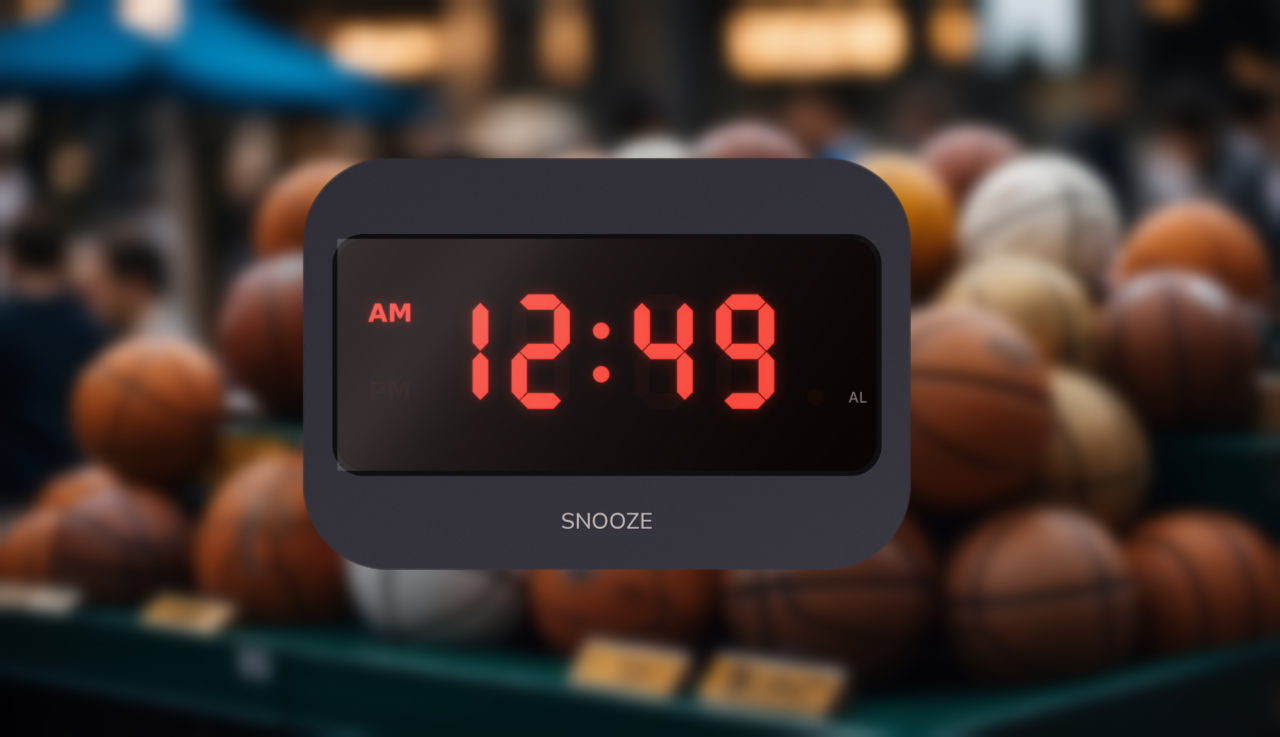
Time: h=12 m=49
